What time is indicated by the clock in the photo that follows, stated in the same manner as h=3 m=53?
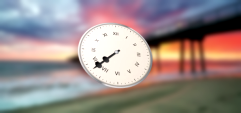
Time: h=7 m=38
